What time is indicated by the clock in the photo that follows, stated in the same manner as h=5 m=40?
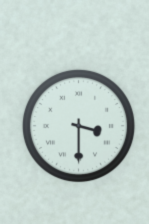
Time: h=3 m=30
